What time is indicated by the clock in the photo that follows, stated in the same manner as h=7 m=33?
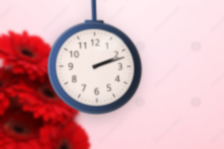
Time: h=2 m=12
